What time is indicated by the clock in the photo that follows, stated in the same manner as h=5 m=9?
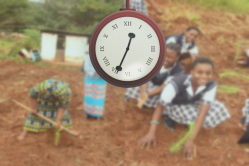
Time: h=12 m=34
